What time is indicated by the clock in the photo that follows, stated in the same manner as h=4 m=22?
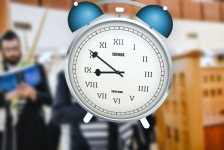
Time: h=8 m=51
